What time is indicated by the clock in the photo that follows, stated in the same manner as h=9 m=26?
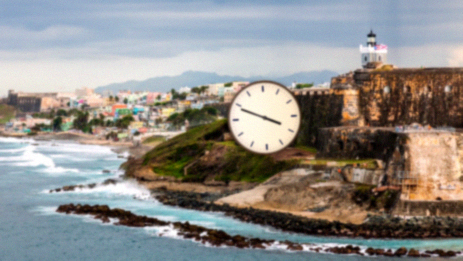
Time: h=3 m=49
